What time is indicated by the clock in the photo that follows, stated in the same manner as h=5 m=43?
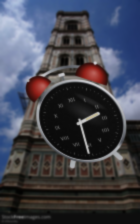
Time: h=2 m=31
